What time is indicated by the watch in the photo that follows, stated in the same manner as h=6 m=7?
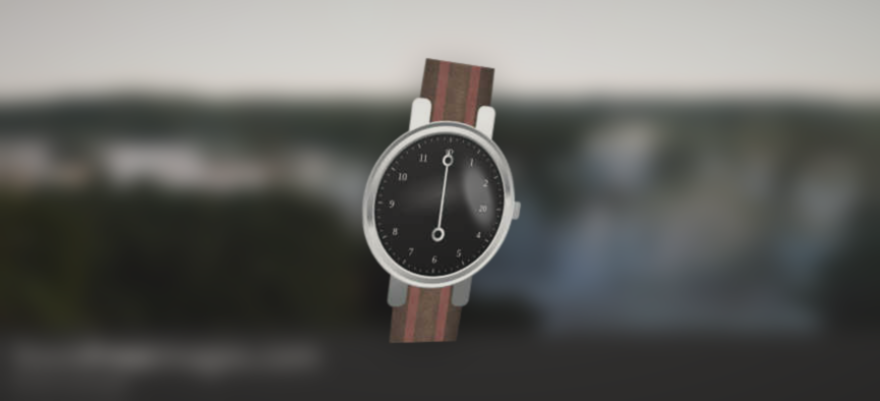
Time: h=6 m=0
